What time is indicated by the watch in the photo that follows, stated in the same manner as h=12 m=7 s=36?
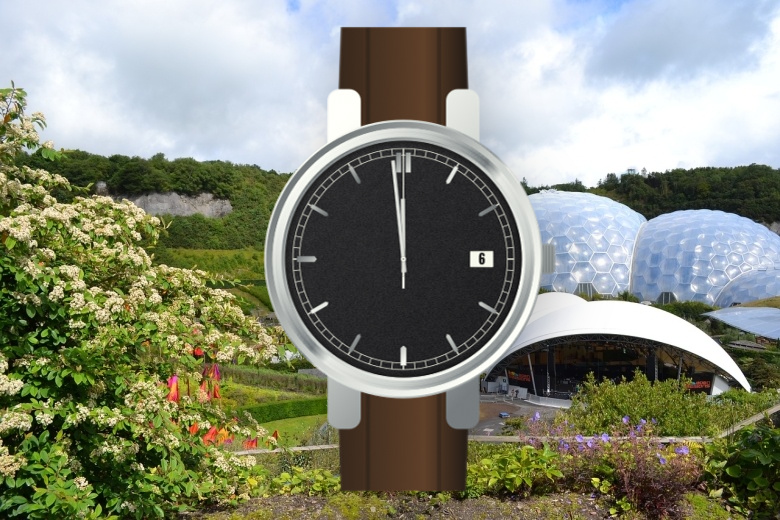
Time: h=11 m=59 s=0
